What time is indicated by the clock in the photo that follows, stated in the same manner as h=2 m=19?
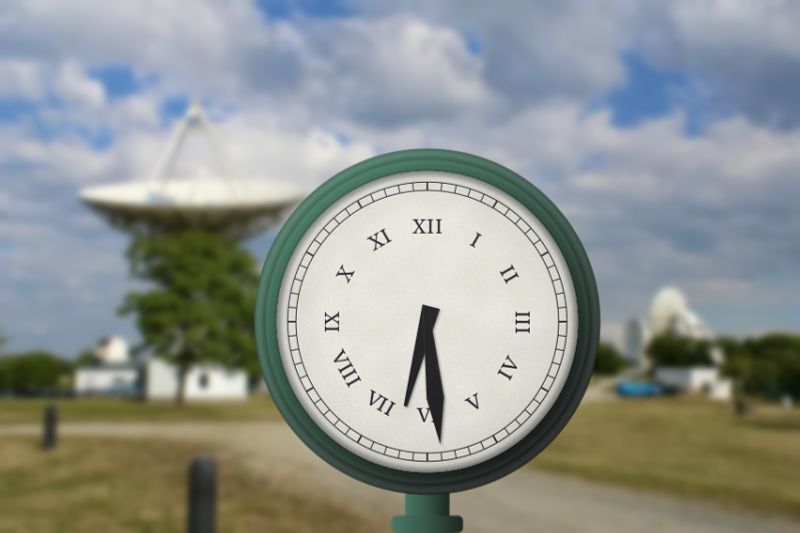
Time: h=6 m=29
